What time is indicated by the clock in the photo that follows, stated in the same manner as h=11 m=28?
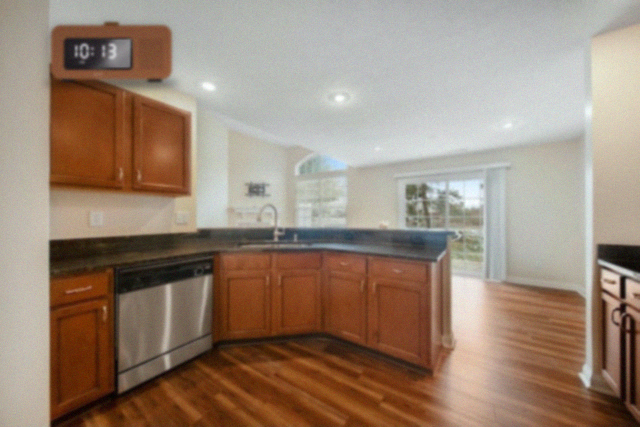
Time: h=10 m=13
